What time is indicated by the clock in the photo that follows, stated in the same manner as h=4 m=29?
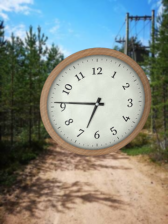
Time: h=6 m=46
